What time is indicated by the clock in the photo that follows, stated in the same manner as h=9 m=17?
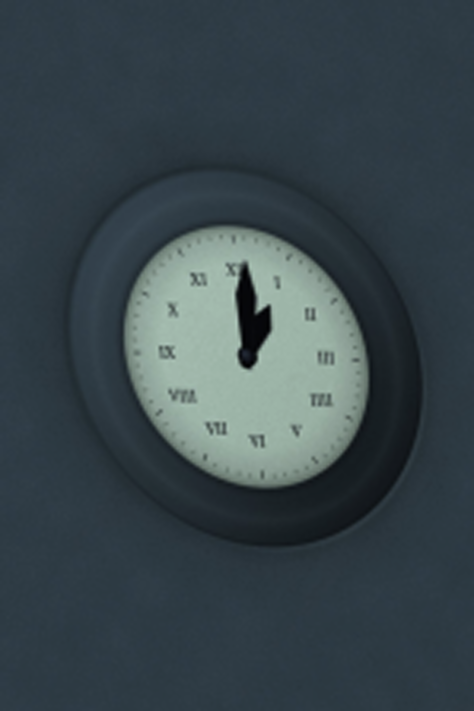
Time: h=1 m=1
